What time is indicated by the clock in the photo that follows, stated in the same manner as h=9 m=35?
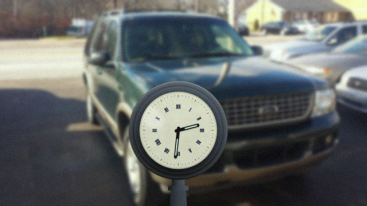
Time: h=2 m=31
